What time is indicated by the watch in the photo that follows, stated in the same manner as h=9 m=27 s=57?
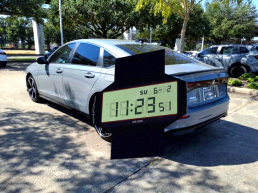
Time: h=11 m=23 s=51
